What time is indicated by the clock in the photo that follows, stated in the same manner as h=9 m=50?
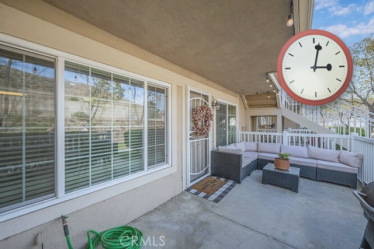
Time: h=3 m=2
